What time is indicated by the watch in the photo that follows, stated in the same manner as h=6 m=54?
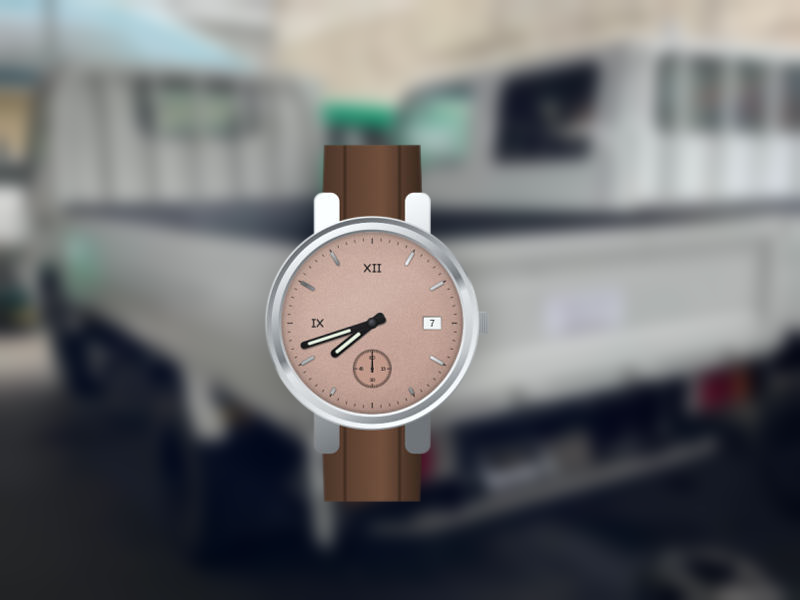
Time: h=7 m=42
